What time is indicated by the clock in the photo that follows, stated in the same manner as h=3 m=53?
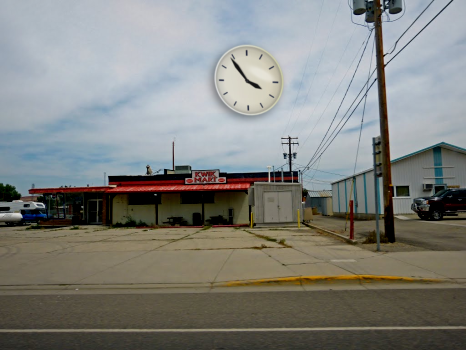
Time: h=3 m=54
